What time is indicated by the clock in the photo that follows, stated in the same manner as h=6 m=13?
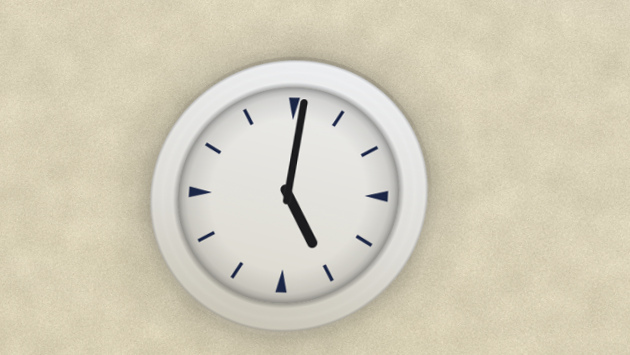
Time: h=5 m=1
